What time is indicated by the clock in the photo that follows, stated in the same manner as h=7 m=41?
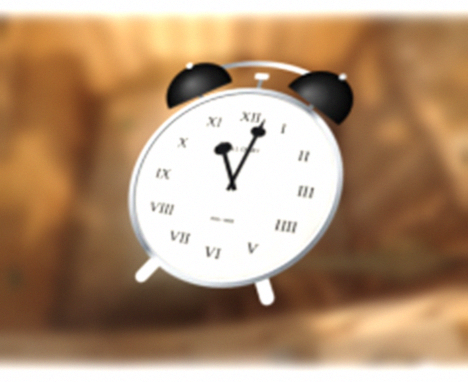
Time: h=11 m=2
